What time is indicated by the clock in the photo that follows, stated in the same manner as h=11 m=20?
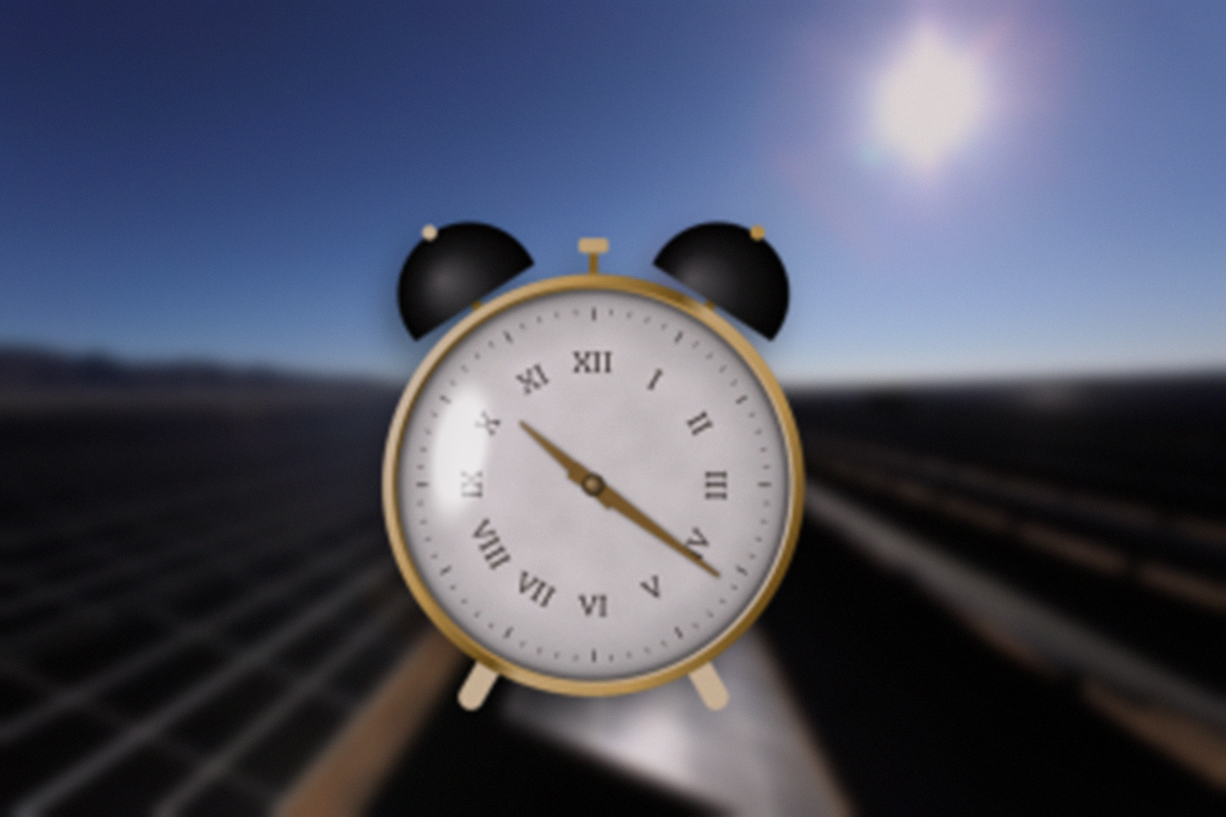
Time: h=10 m=21
